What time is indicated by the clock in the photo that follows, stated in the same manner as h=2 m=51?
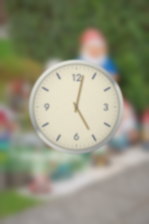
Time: h=5 m=2
